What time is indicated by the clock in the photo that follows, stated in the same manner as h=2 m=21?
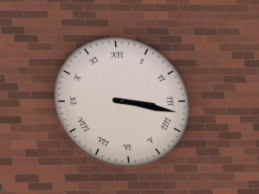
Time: h=3 m=17
